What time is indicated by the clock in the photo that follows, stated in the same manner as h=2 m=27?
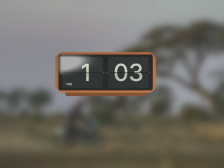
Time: h=1 m=3
